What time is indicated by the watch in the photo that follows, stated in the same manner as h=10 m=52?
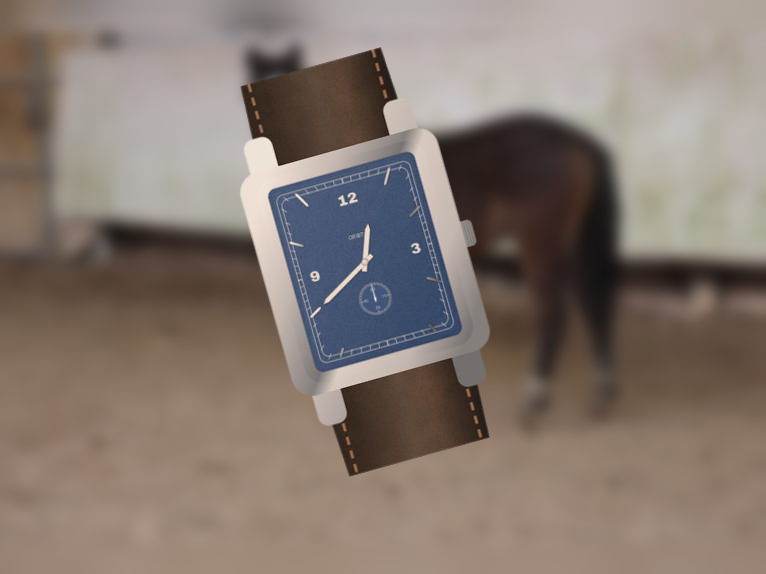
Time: h=12 m=40
